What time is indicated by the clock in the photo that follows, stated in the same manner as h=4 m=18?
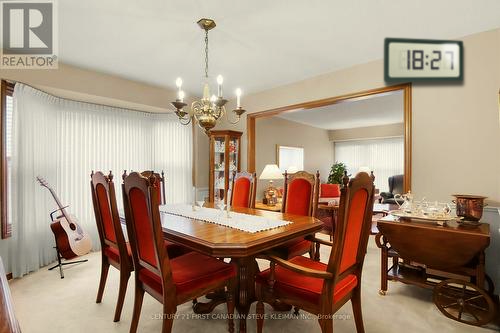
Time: h=18 m=27
